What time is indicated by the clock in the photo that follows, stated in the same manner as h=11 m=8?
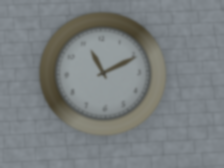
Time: h=11 m=11
